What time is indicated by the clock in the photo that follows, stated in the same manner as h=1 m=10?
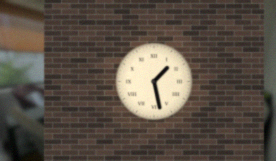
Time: h=1 m=28
